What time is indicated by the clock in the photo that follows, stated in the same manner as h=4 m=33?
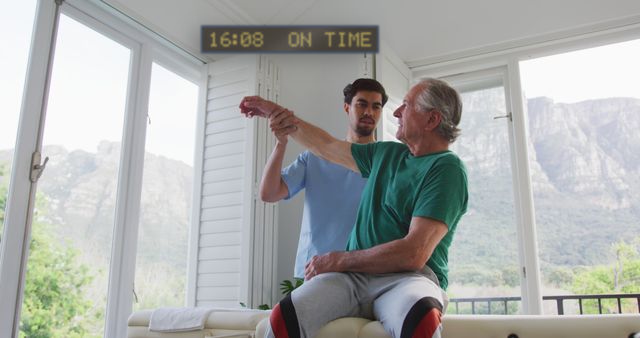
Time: h=16 m=8
